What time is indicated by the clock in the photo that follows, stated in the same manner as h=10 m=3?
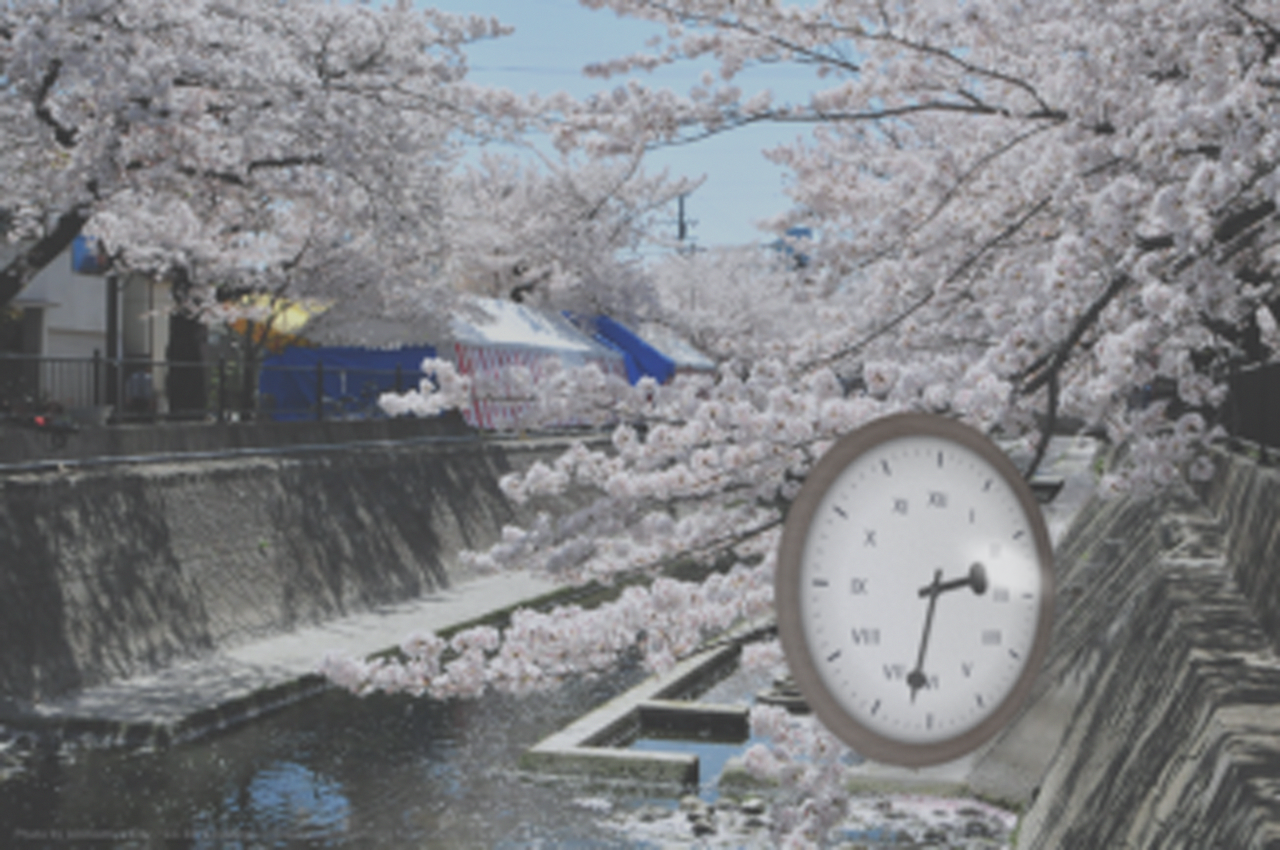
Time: h=2 m=32
